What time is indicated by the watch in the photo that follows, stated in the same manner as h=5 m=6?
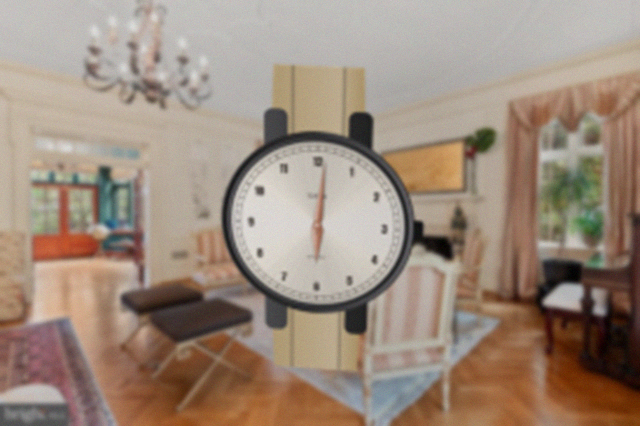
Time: h=6 m=1
